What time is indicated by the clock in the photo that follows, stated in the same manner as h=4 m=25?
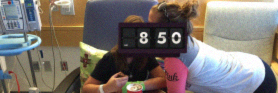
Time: h=8 m=50
